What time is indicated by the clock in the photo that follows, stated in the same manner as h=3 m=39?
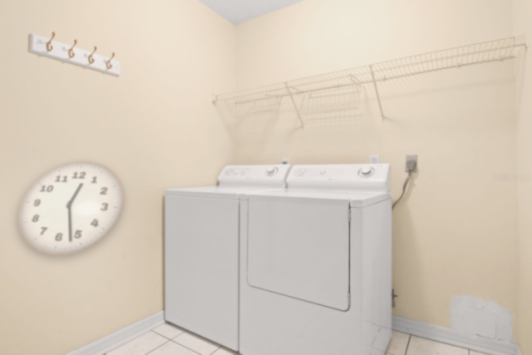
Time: h=12 m=27
